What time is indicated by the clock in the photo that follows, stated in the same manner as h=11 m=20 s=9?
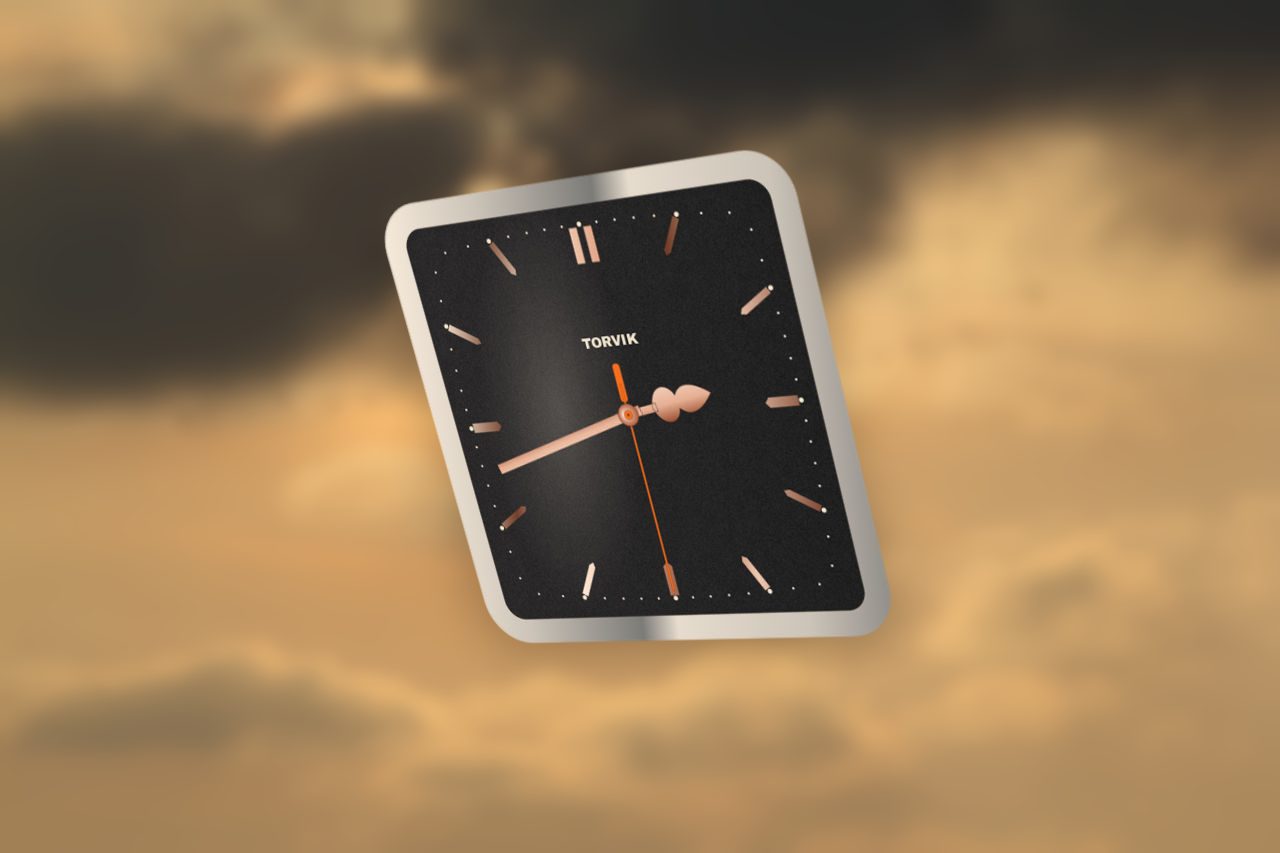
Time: h=2 m=42 s=30
